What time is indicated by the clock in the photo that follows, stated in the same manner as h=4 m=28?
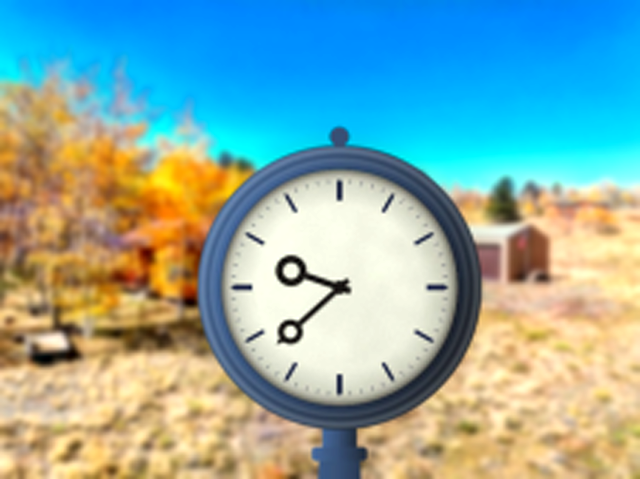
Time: h=9 m=38
